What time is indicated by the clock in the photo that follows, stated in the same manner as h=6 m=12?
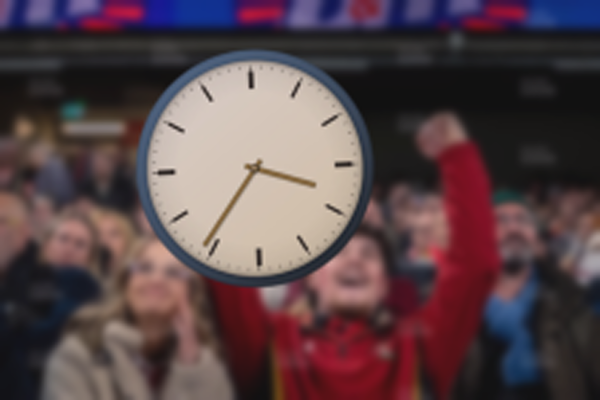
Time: h=3 m=36
